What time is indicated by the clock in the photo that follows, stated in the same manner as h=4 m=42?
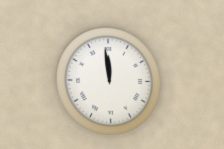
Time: h=11 m=59
